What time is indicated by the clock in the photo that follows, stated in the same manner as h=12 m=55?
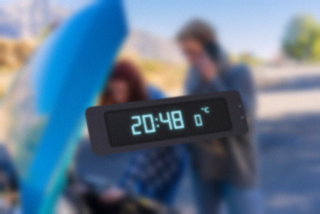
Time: h=20 m=48
